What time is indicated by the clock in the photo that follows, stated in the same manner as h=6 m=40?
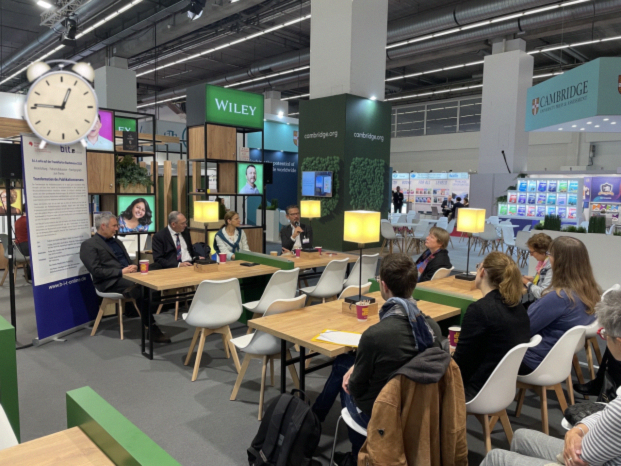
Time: h=12 m=46
